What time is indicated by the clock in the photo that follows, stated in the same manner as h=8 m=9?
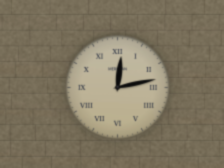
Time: h=12 m=13
